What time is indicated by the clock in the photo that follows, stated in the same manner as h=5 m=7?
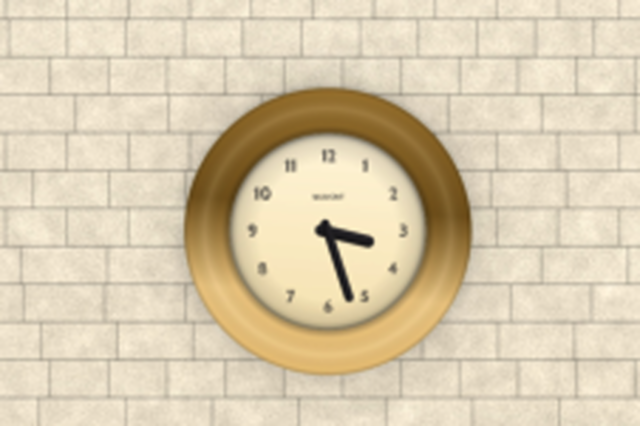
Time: h=3 m=27
